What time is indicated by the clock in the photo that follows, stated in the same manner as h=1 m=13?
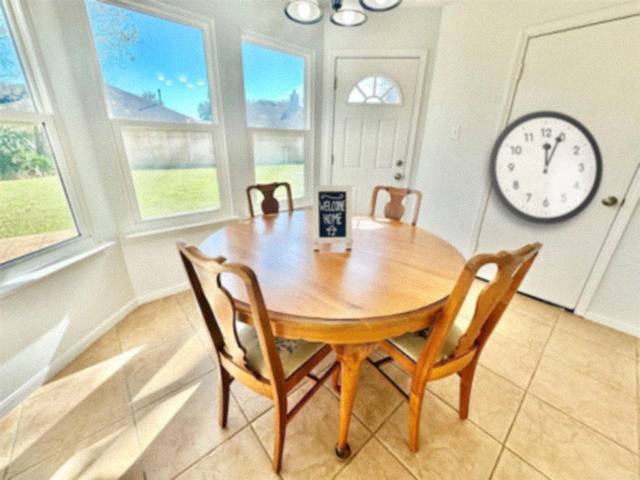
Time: h=12 m=4
